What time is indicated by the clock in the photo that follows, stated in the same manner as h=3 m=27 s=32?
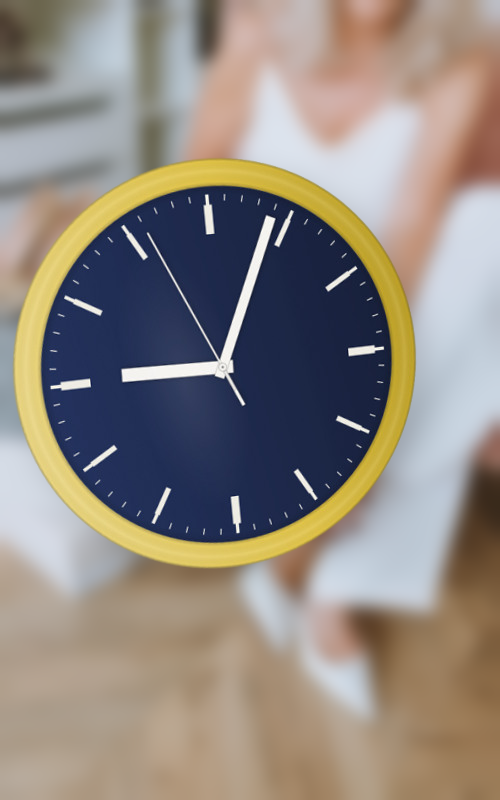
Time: h=9 m=3 s=56
